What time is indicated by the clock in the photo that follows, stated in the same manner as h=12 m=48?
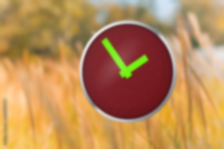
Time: h=1 m=54
